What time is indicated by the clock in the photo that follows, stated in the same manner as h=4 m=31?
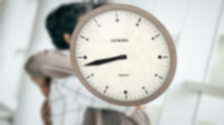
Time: h=8 m=43
